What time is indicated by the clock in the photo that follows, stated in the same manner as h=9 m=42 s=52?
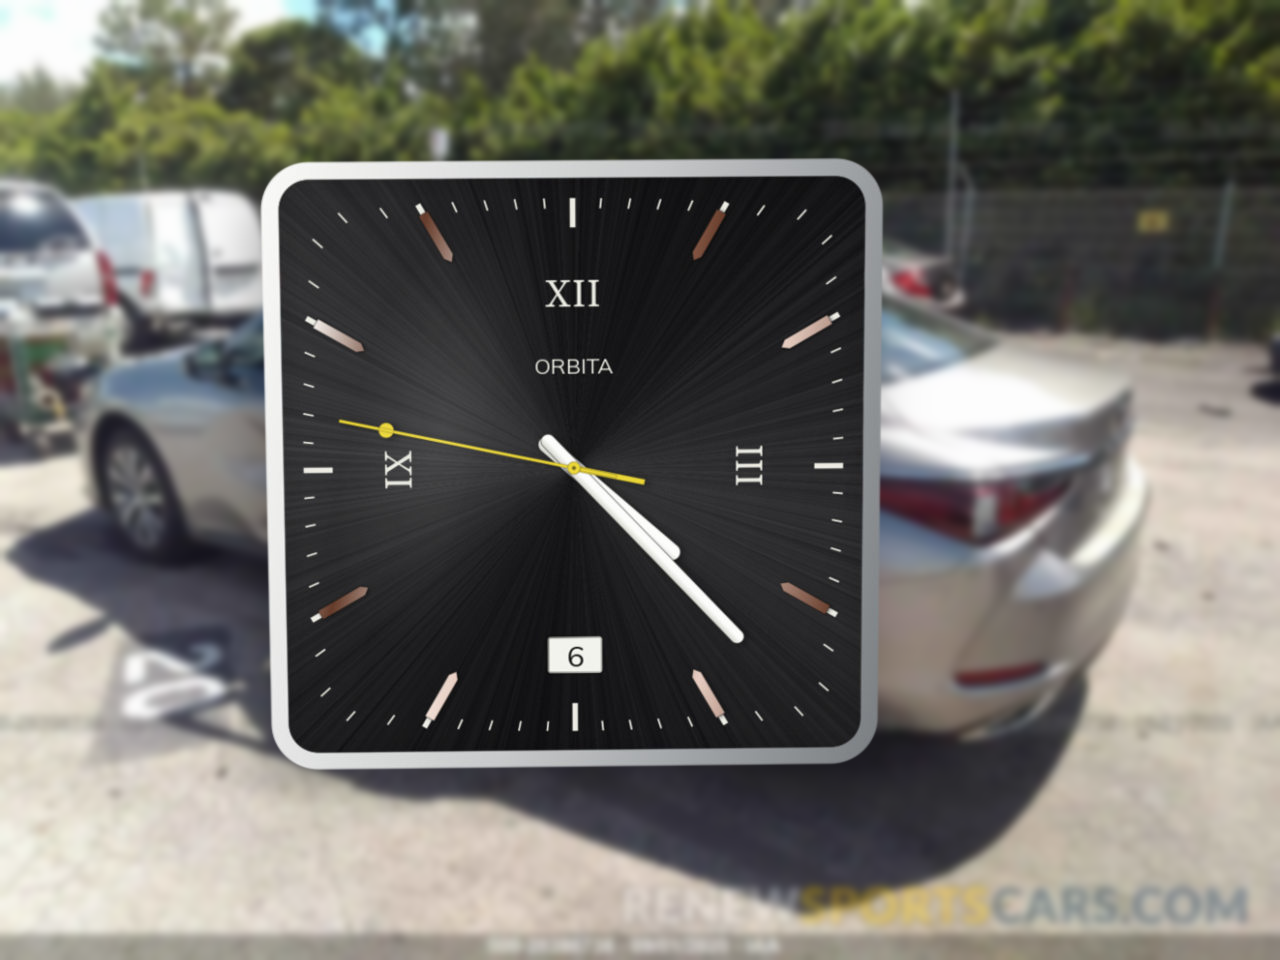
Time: h=4 m=22 s=47
